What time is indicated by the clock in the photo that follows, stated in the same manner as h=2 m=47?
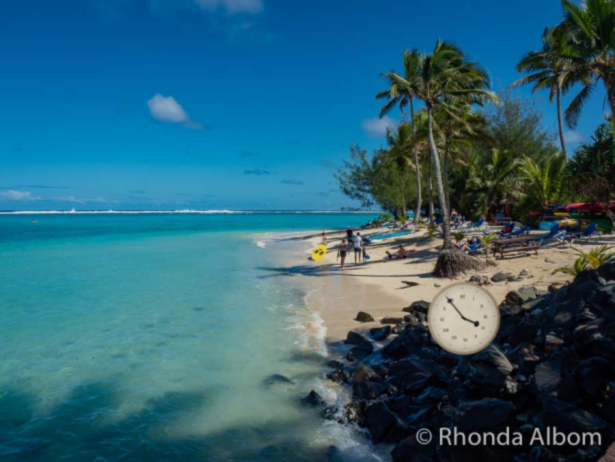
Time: h=3 m=54
